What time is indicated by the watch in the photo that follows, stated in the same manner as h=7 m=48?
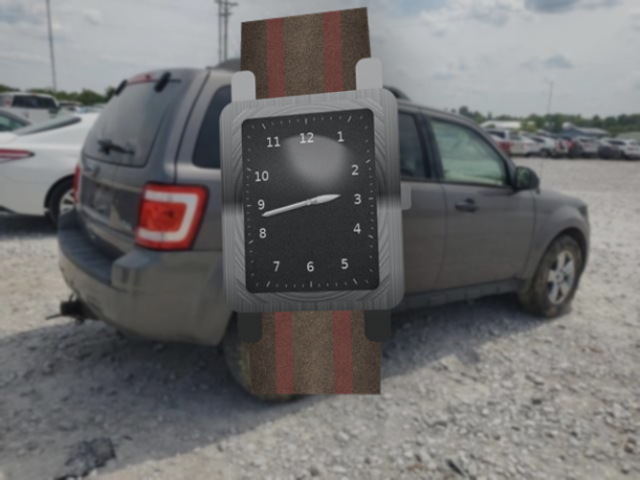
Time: h=2 m=43
